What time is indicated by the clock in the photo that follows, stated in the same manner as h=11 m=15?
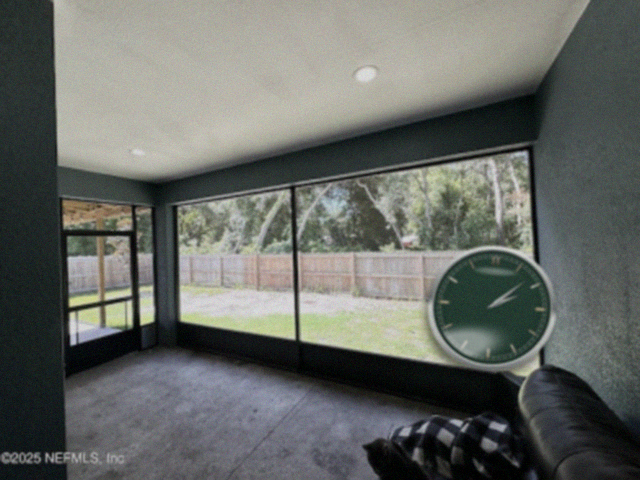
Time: h=2 m=8
